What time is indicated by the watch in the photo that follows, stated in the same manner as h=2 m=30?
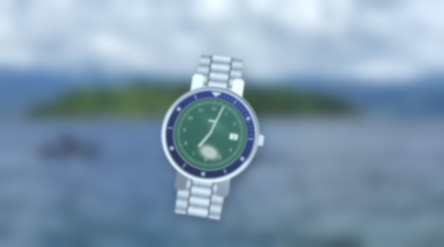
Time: h=7 m=3
